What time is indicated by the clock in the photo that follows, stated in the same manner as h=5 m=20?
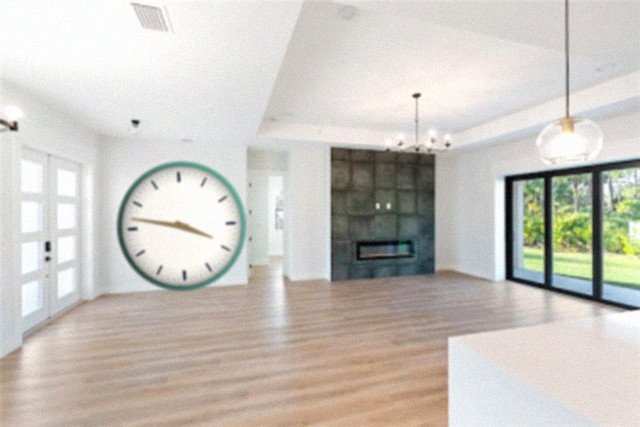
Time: h=3 m=47
